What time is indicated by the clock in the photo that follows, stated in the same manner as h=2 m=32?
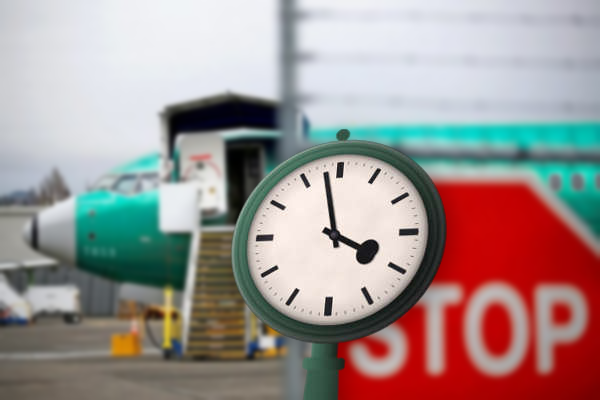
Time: h=3 m=58
